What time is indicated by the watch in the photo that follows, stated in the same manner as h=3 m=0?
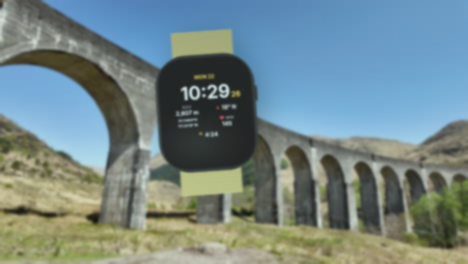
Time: h=10 m=29
